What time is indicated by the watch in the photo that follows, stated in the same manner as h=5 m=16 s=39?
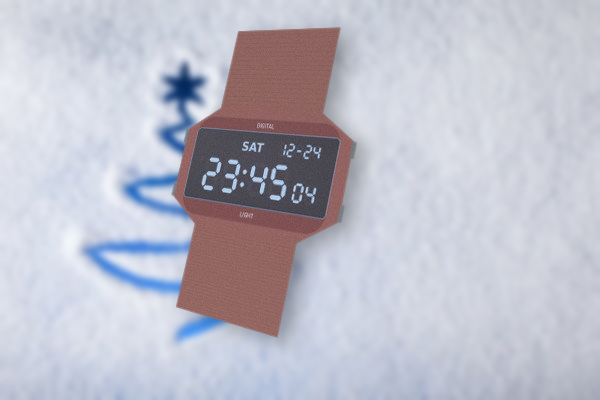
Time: h=23 m=45 s=4
